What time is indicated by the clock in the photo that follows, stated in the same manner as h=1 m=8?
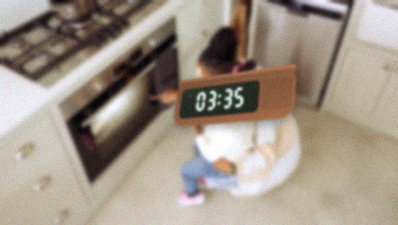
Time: h=3 m=35
